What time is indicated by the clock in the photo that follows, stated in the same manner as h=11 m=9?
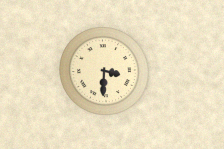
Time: h=3 m=31
